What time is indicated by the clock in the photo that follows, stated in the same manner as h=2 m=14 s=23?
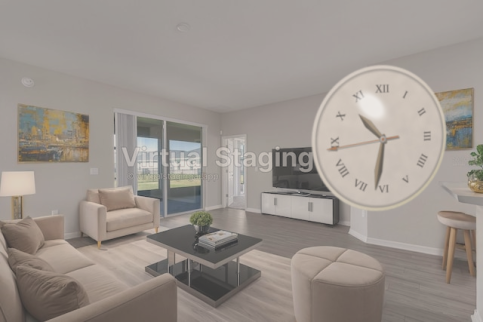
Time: h=10 m=31 s=44
